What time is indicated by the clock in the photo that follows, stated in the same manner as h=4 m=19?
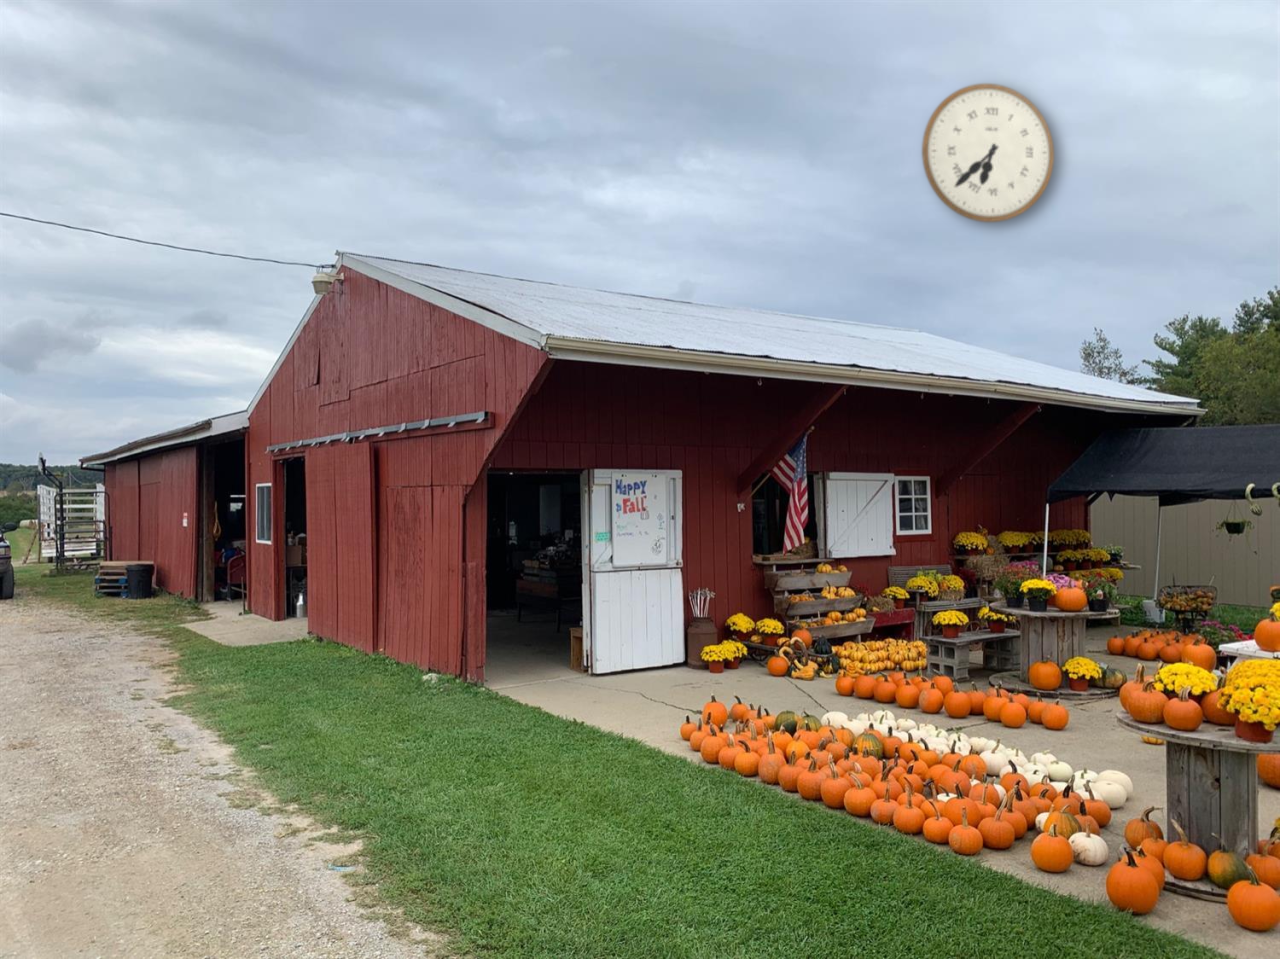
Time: h=6 m=38
